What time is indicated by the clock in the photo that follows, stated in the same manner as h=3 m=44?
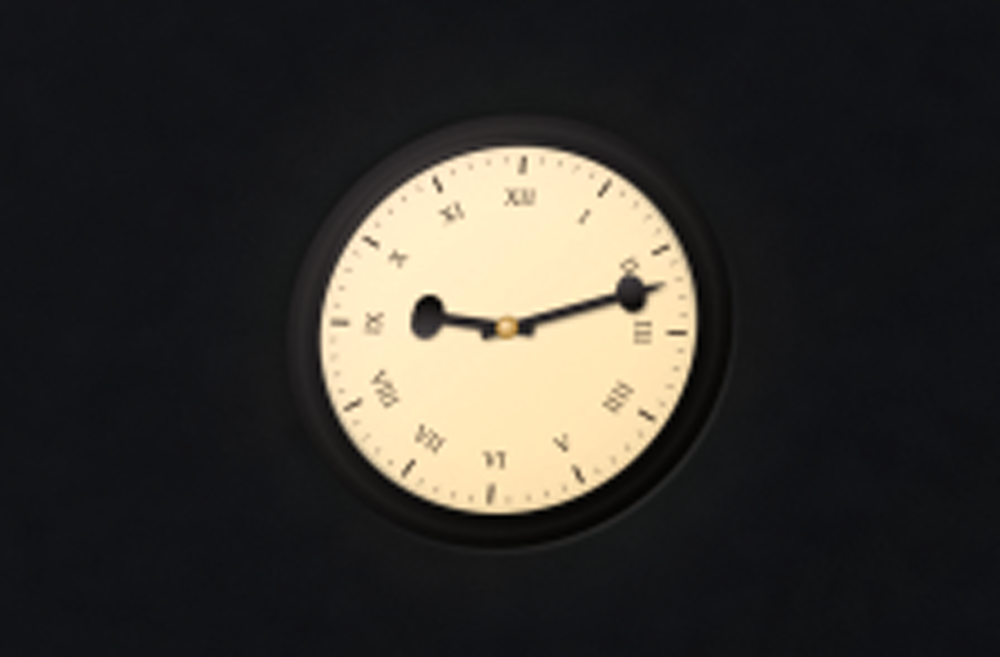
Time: h=9 m=12
